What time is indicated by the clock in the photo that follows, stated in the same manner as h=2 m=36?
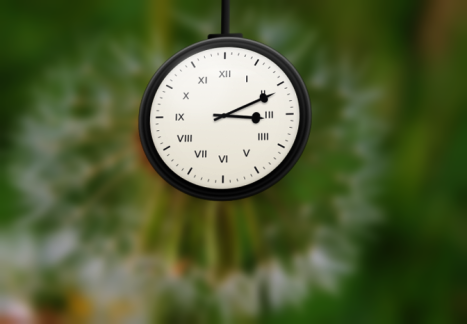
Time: h=3 m=11
